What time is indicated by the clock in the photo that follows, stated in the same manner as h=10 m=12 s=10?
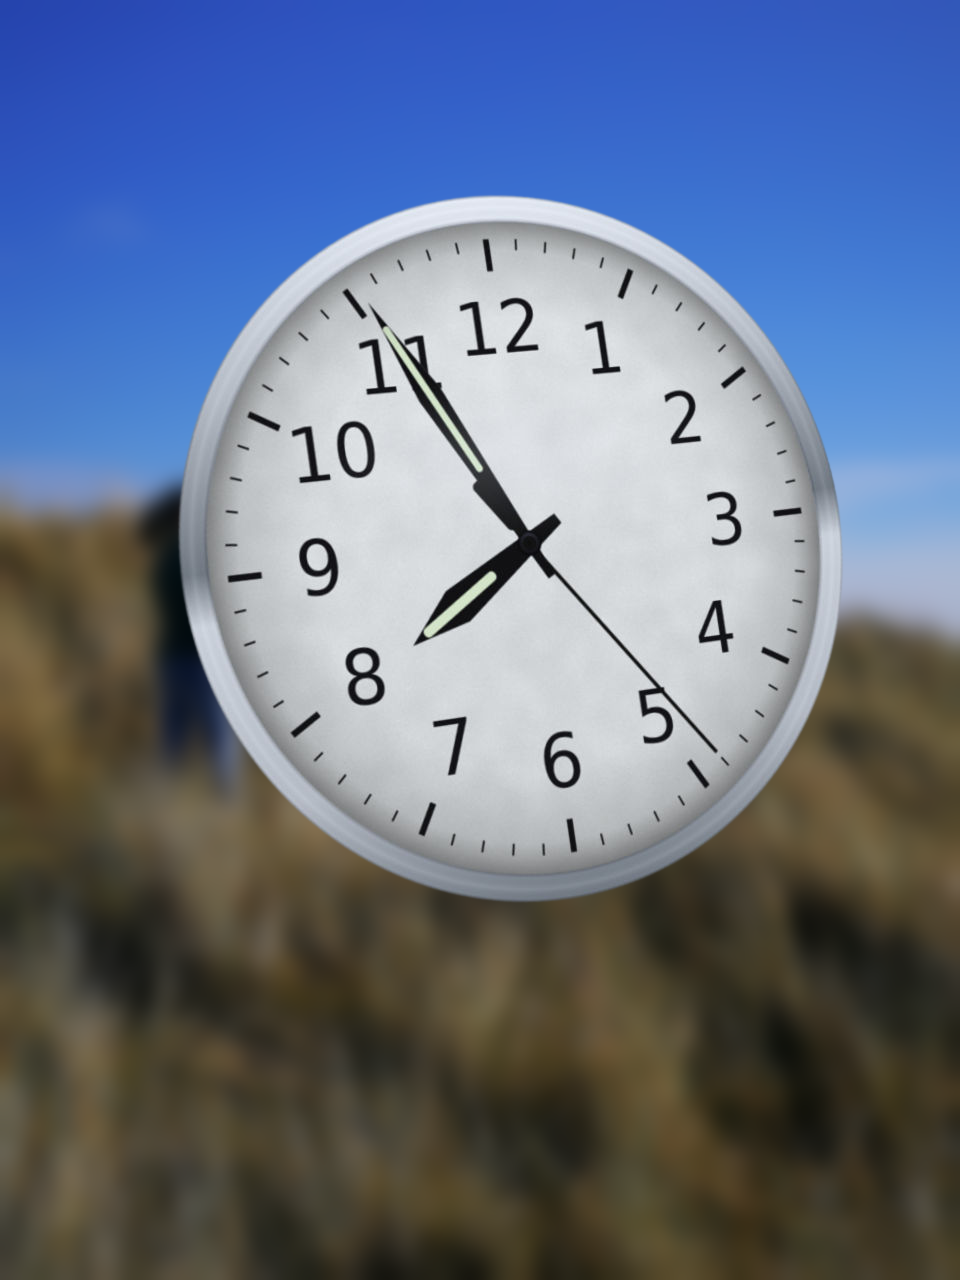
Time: h=7 m=55 s=24
